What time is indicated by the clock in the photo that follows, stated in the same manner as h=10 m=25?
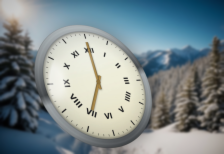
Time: h=7 m=0
